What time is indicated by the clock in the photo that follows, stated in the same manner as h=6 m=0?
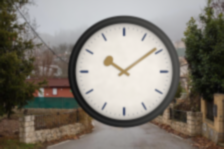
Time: h=10 m=9
